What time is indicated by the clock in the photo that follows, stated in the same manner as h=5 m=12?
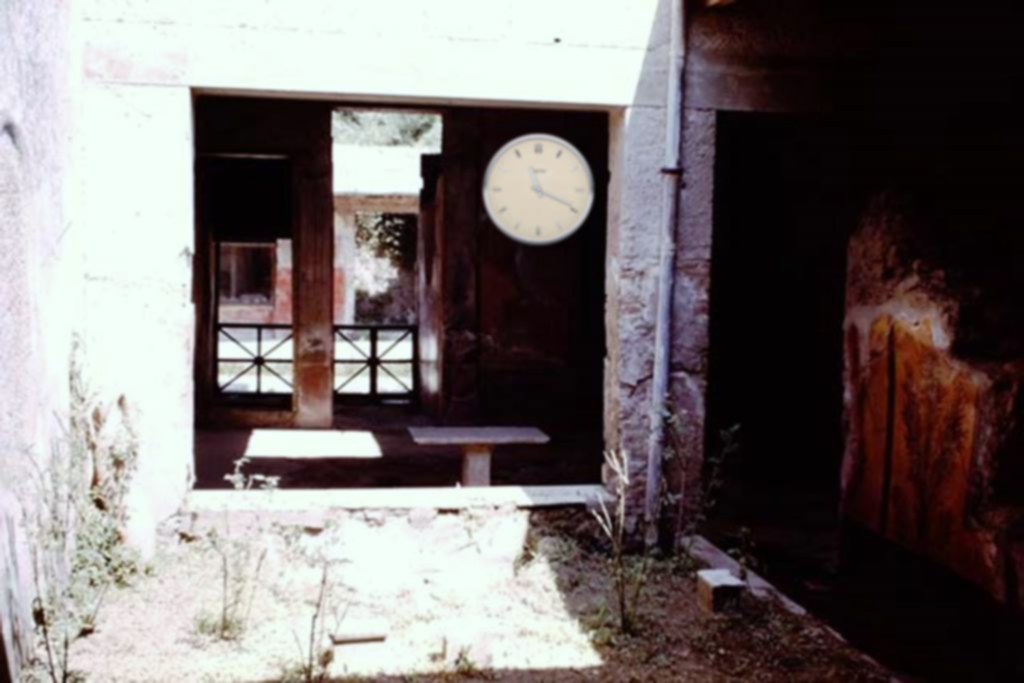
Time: h=11 m=19
